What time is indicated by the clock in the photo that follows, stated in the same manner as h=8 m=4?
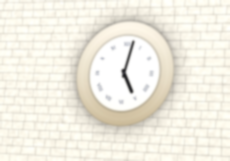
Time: h=5 m=2
